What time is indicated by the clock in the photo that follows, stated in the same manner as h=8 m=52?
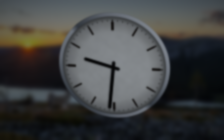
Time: h=9 m=31
